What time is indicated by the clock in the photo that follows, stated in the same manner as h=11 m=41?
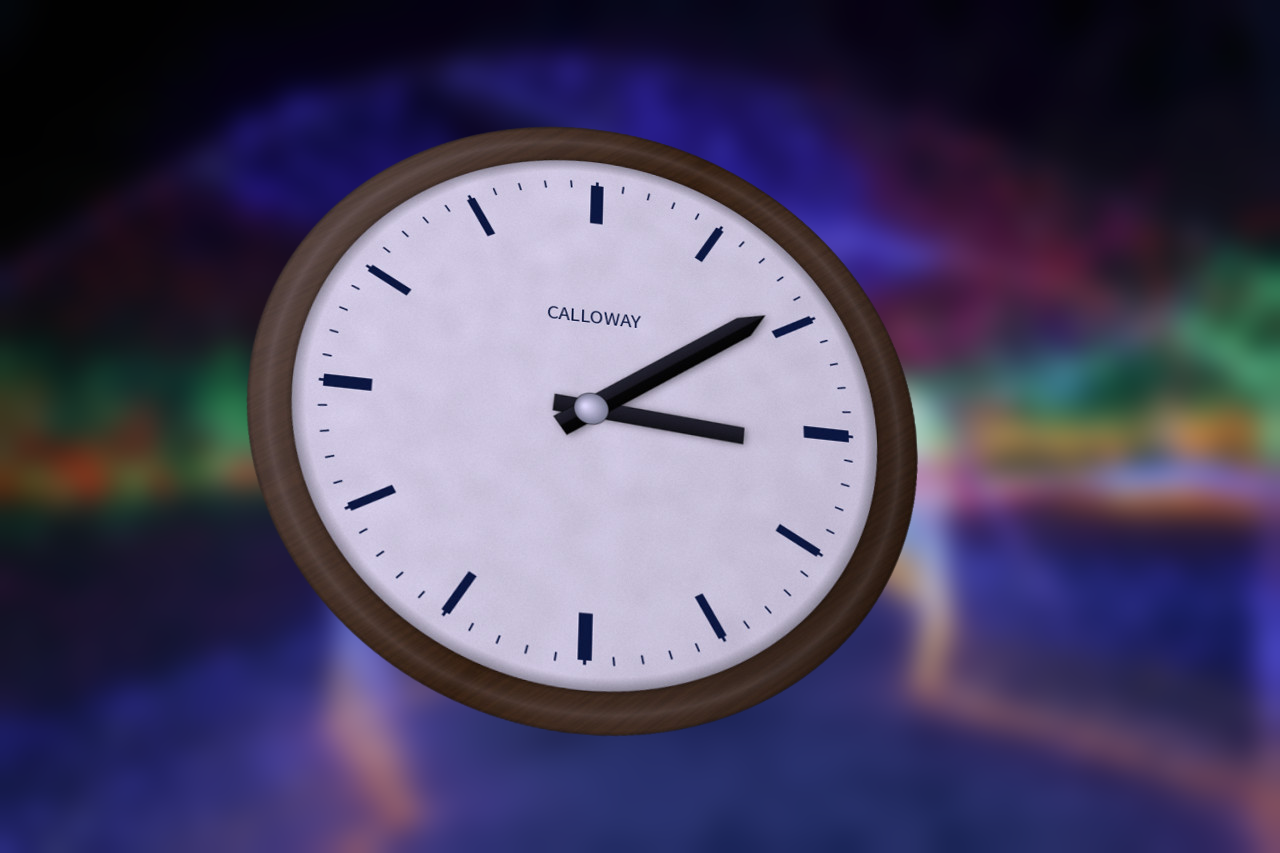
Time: h=3 m=9
